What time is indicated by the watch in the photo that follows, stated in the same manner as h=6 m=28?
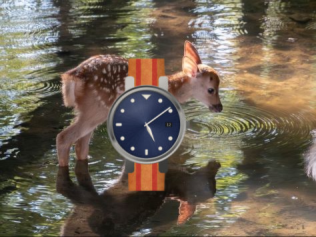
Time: h=5 m=9
